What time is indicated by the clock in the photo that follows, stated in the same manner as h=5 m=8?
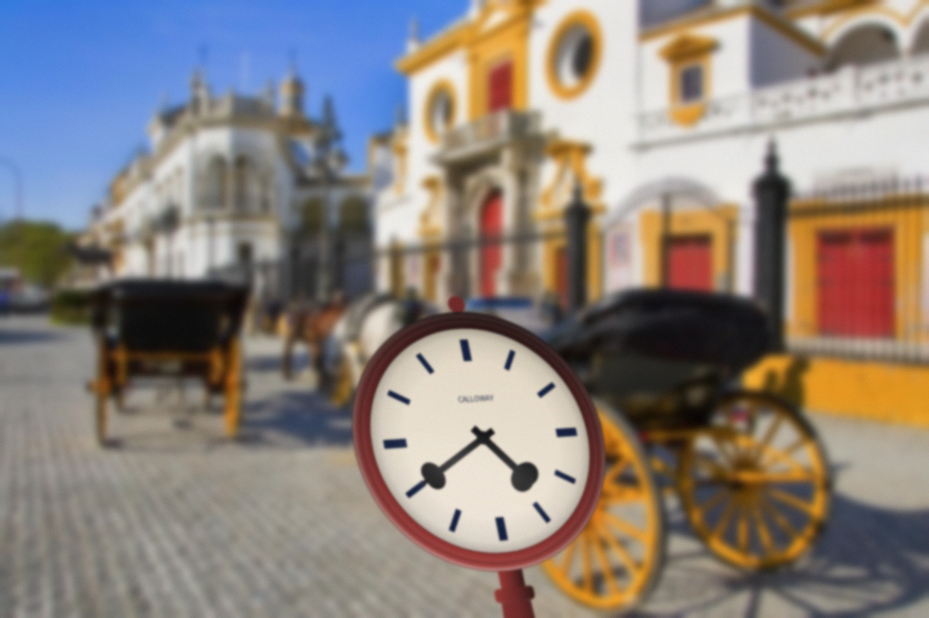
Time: h=4 m=40
